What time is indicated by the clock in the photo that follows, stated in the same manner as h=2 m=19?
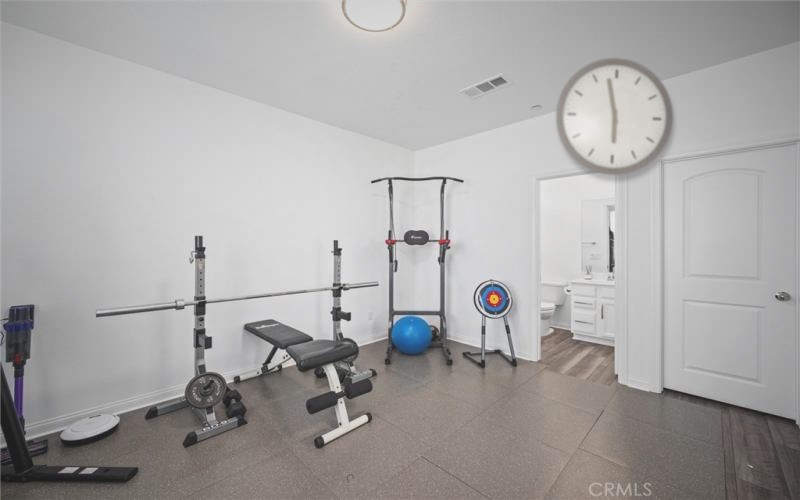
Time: h=5 m=58
